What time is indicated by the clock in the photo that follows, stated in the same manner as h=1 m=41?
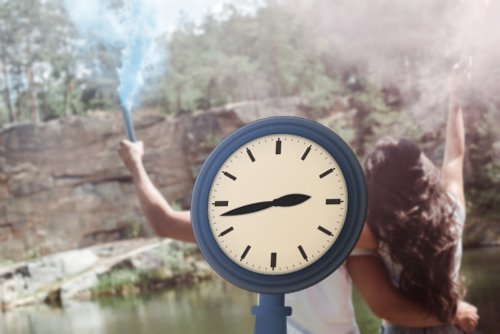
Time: h=2 m=43
